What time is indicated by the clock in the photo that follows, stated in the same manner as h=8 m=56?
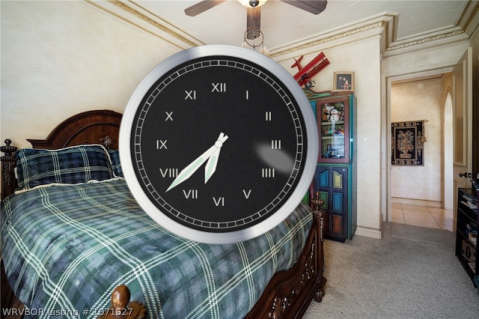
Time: h=6 m=38
